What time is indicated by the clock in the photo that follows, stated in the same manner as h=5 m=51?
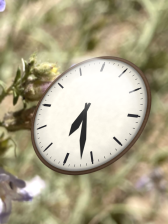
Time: h=6 m=27
